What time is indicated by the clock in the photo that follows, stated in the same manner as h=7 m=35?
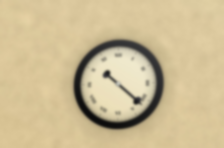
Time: h=10 m=22
